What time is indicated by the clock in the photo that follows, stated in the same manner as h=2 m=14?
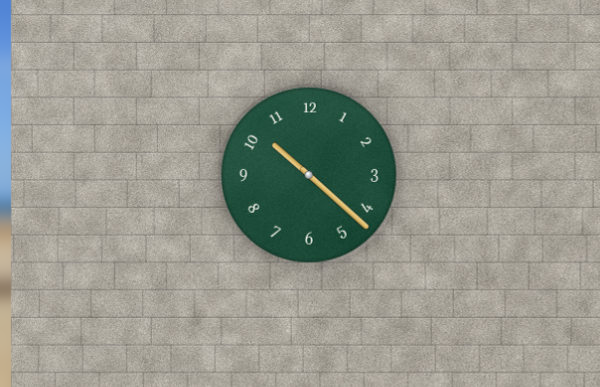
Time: h=10 m=22
